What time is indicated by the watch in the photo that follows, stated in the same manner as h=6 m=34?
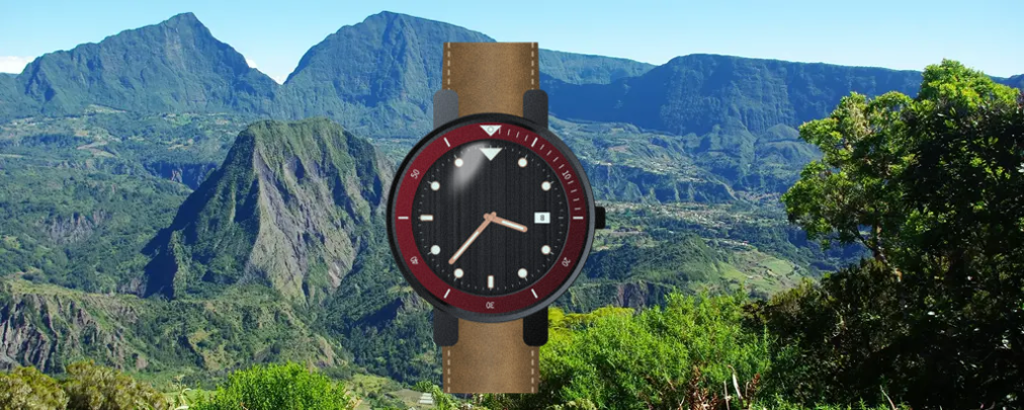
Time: h=3 m=37
